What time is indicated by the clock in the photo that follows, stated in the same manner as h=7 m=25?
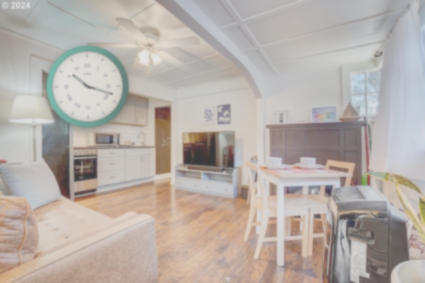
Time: h=10 m=18
